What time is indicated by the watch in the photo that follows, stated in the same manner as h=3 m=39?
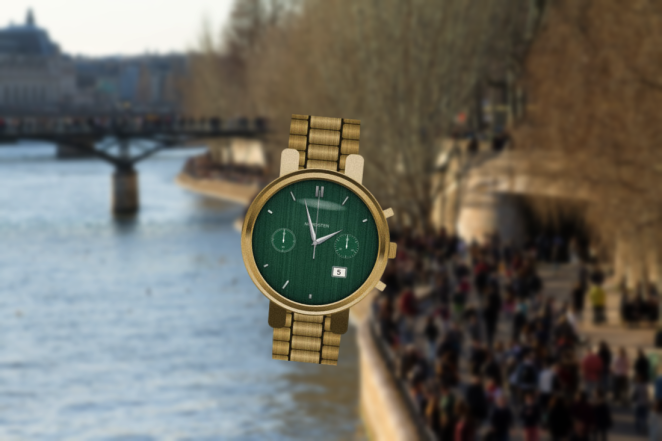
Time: h=1 m=57
